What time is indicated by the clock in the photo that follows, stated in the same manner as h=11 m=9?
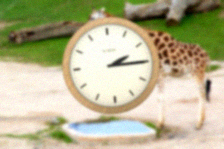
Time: h=2 m=15
